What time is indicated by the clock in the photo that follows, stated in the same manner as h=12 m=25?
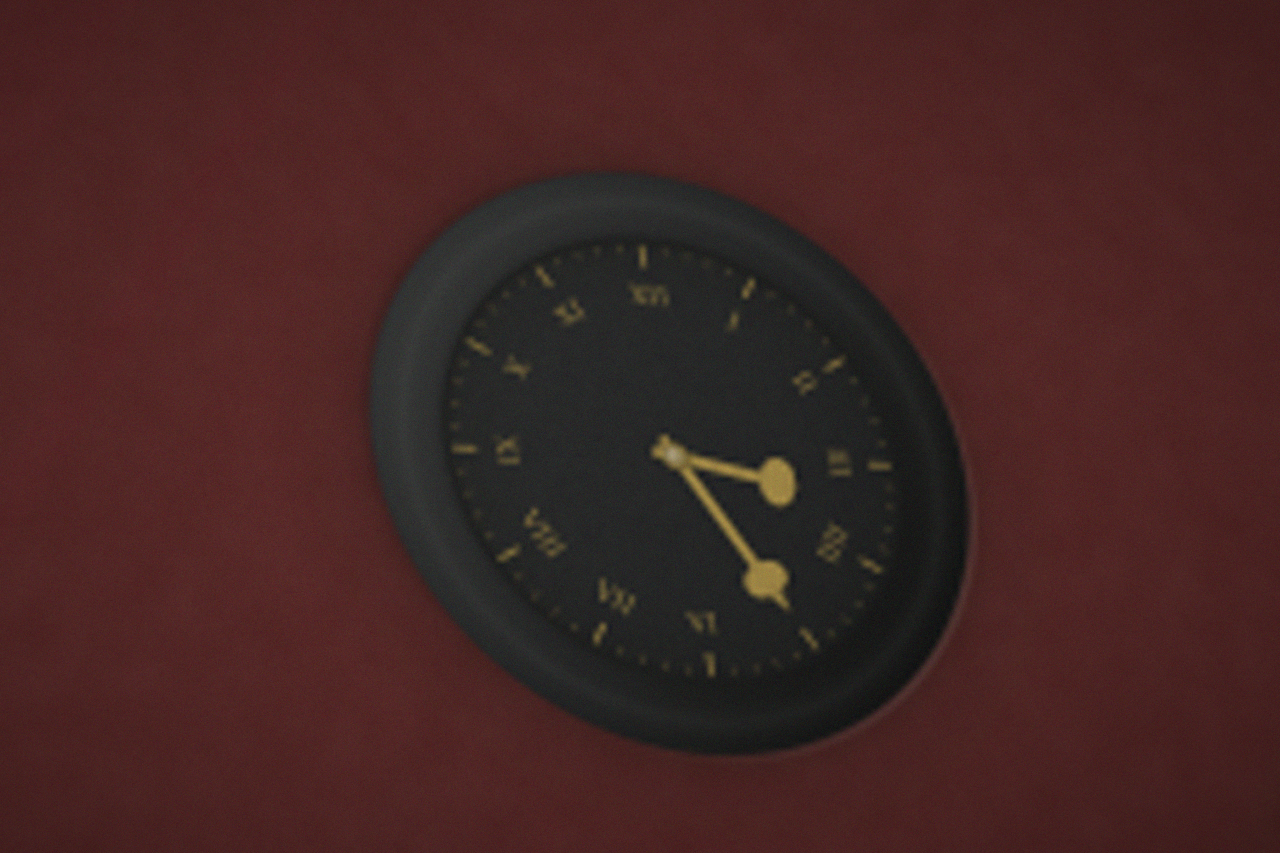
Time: h=3 m=25
